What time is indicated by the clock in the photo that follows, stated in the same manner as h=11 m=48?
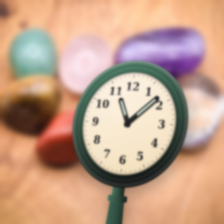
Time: h=11 m=8
